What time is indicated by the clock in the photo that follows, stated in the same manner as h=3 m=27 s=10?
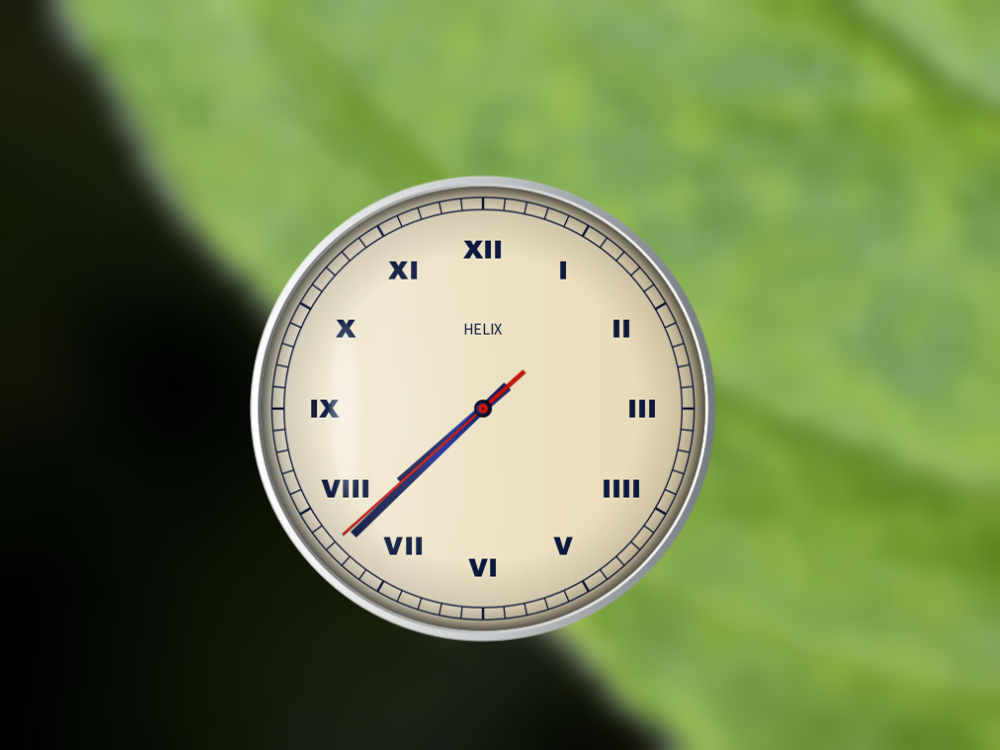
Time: h=7 m=37 s=38
